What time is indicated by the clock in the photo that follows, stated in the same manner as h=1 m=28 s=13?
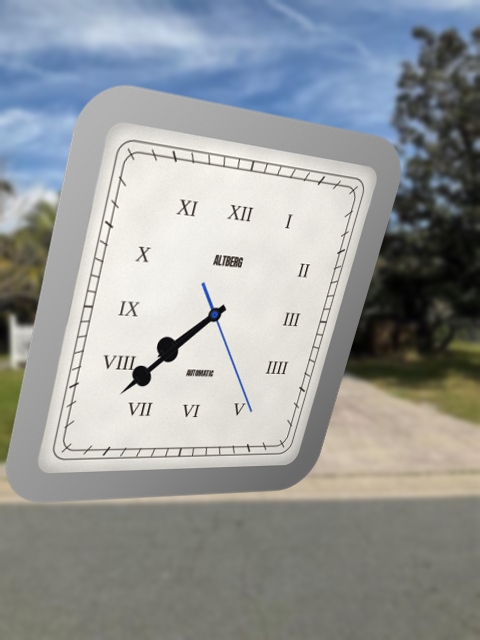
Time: h=7 m=37 s=24
